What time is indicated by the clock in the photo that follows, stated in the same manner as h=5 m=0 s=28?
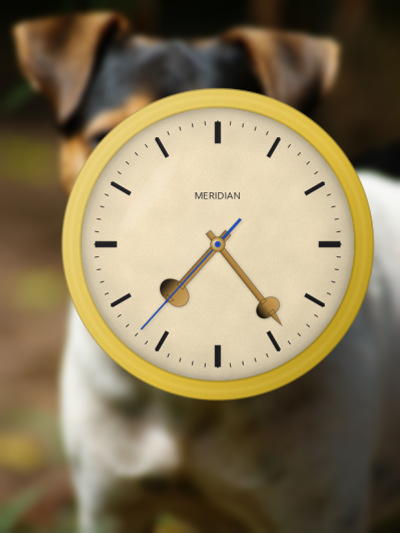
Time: h=7 m=23 s=37
